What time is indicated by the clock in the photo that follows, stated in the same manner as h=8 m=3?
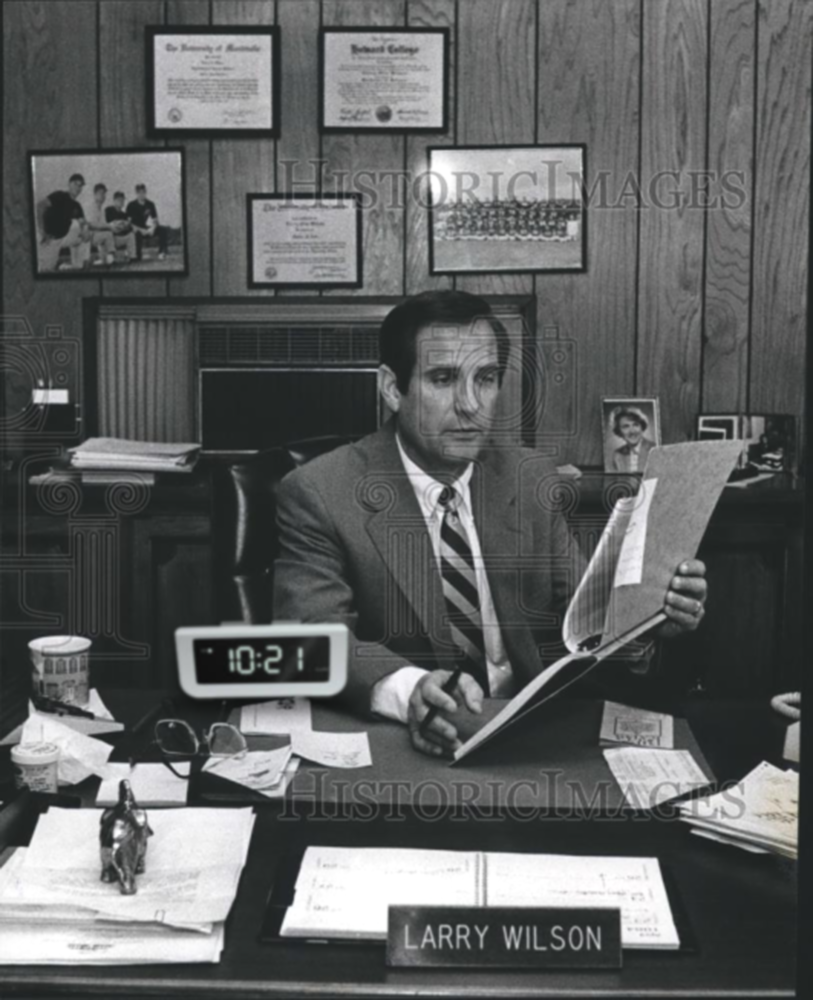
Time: h=10 m=21
